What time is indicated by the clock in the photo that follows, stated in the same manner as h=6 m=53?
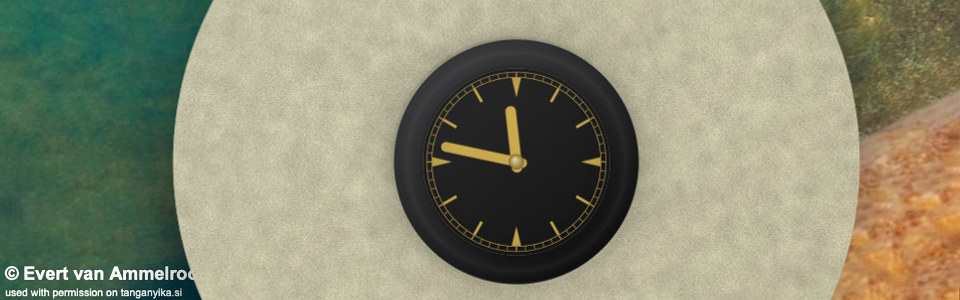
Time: h=11 m=47
